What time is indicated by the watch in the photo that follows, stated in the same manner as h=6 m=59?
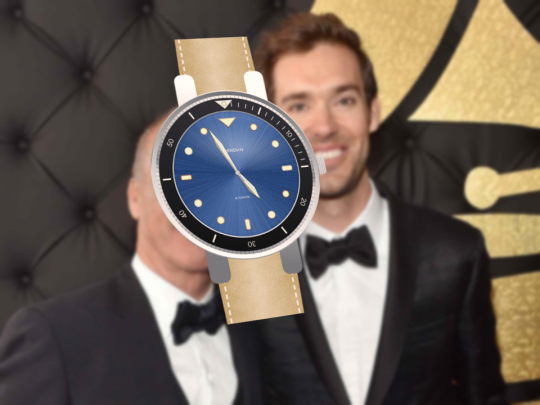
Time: h=4 m=56
